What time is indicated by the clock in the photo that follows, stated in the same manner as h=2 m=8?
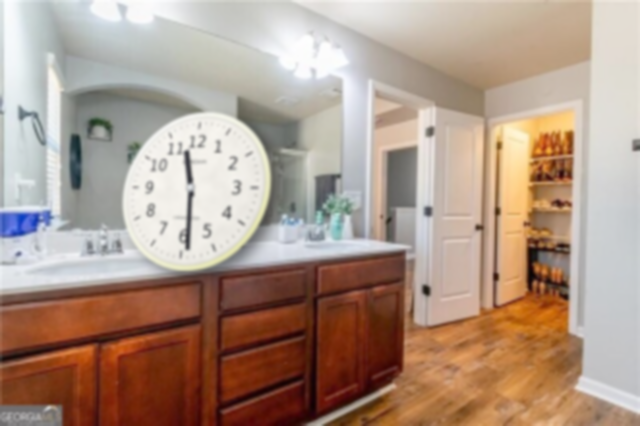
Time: h=11 m=29
